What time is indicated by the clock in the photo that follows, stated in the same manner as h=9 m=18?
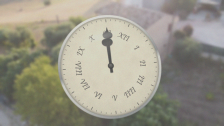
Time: h=10 m=55
